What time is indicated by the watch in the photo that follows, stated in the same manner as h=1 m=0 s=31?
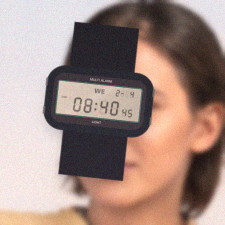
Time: h=8 m=40 s=45
